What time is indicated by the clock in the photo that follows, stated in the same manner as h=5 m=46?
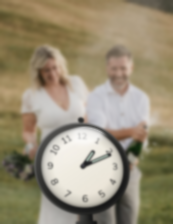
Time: h=1 m=11
